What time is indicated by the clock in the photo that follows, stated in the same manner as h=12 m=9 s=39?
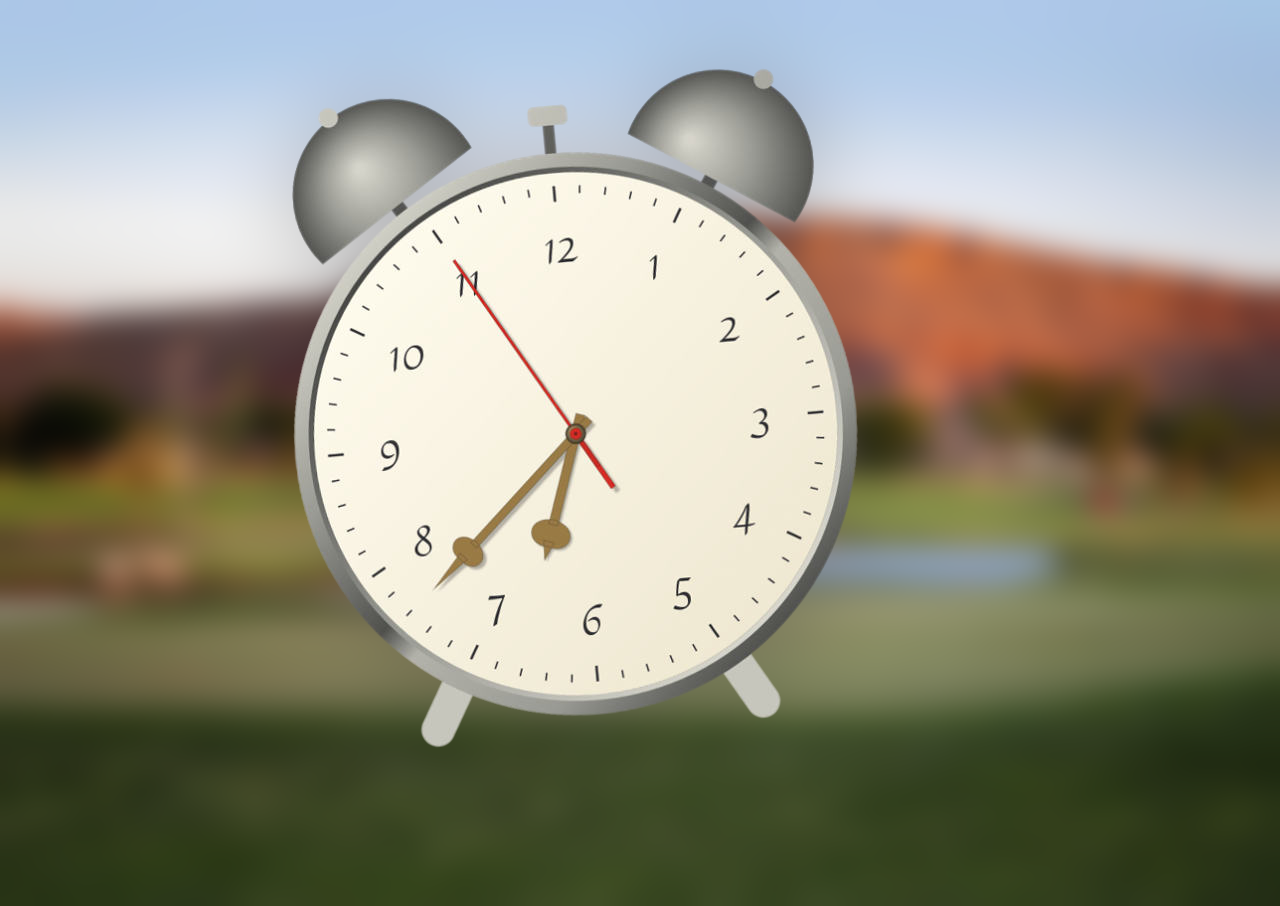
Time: h=6 m=37 s=55
